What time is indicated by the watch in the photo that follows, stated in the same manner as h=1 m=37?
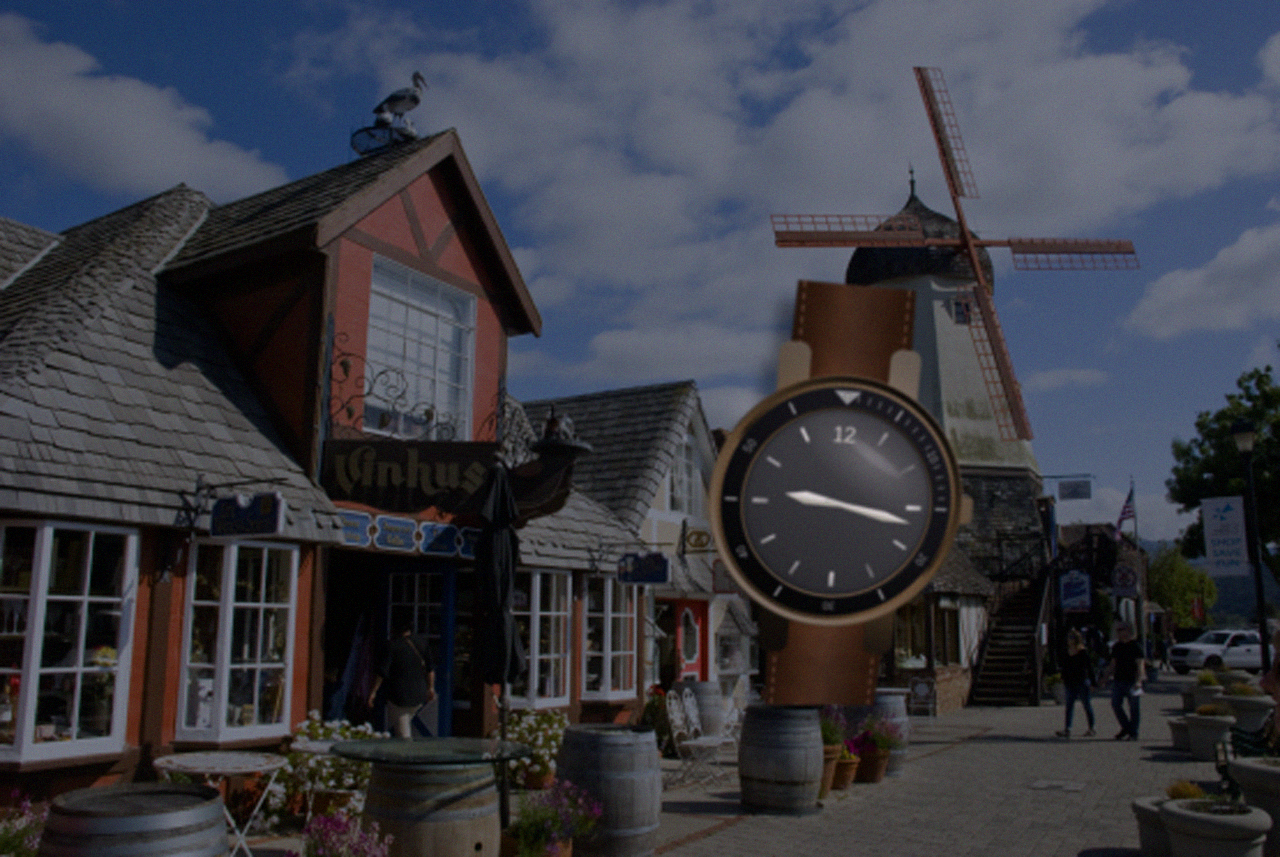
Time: h=9 m=17
